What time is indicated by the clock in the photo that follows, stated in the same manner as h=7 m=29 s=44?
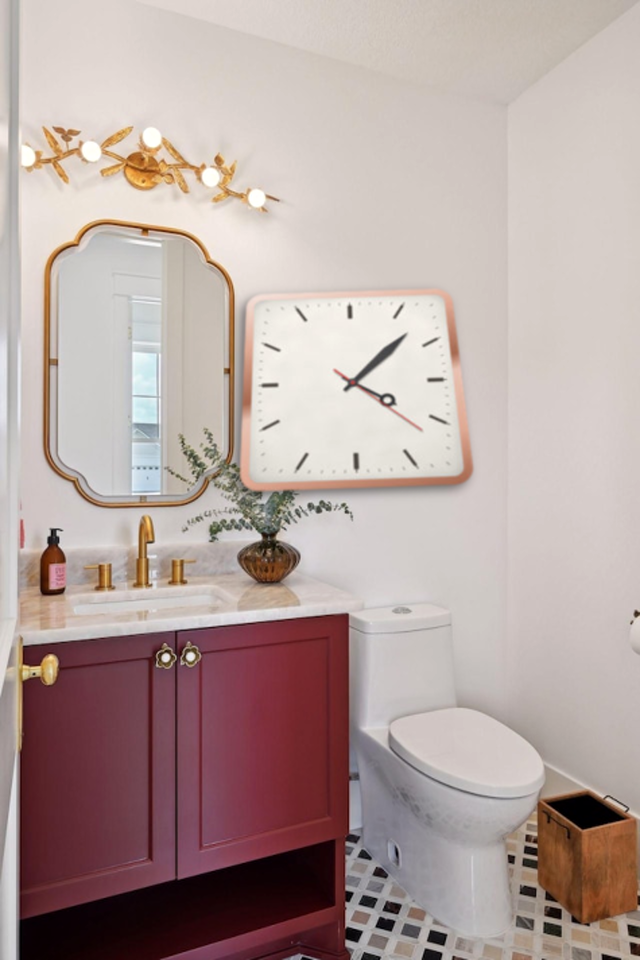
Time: h=4 m=7 s=22
